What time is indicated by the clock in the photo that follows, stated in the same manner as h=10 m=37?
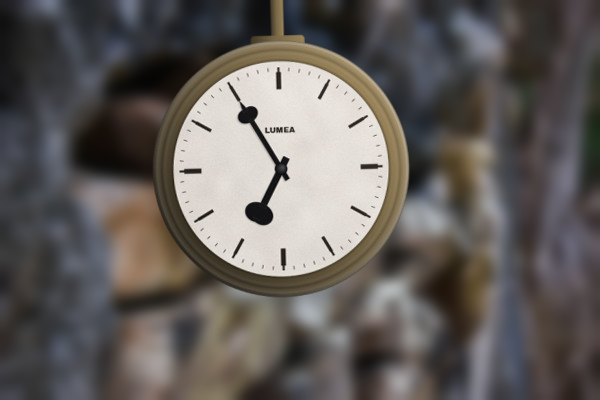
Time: h=6 m=55
